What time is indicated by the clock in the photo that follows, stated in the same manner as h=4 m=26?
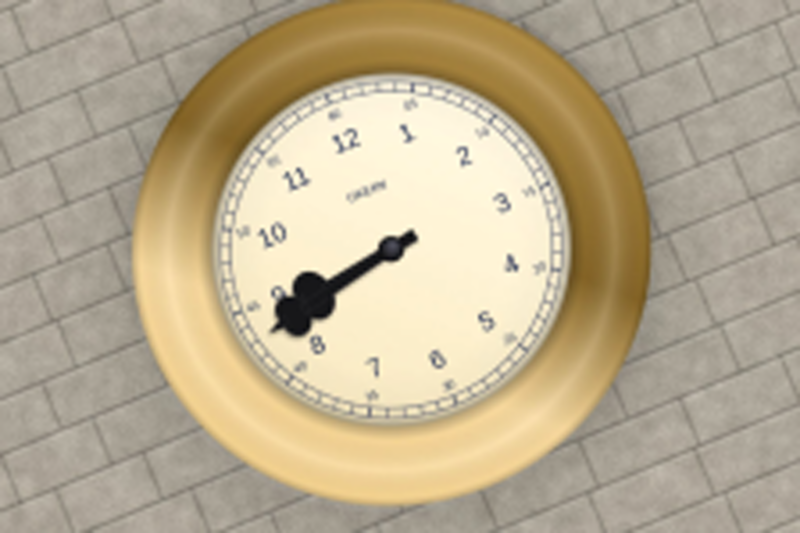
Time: h=8 m=43
